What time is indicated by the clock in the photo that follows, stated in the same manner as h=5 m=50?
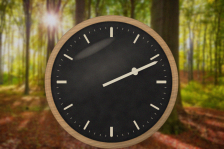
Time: h=2 m=11
